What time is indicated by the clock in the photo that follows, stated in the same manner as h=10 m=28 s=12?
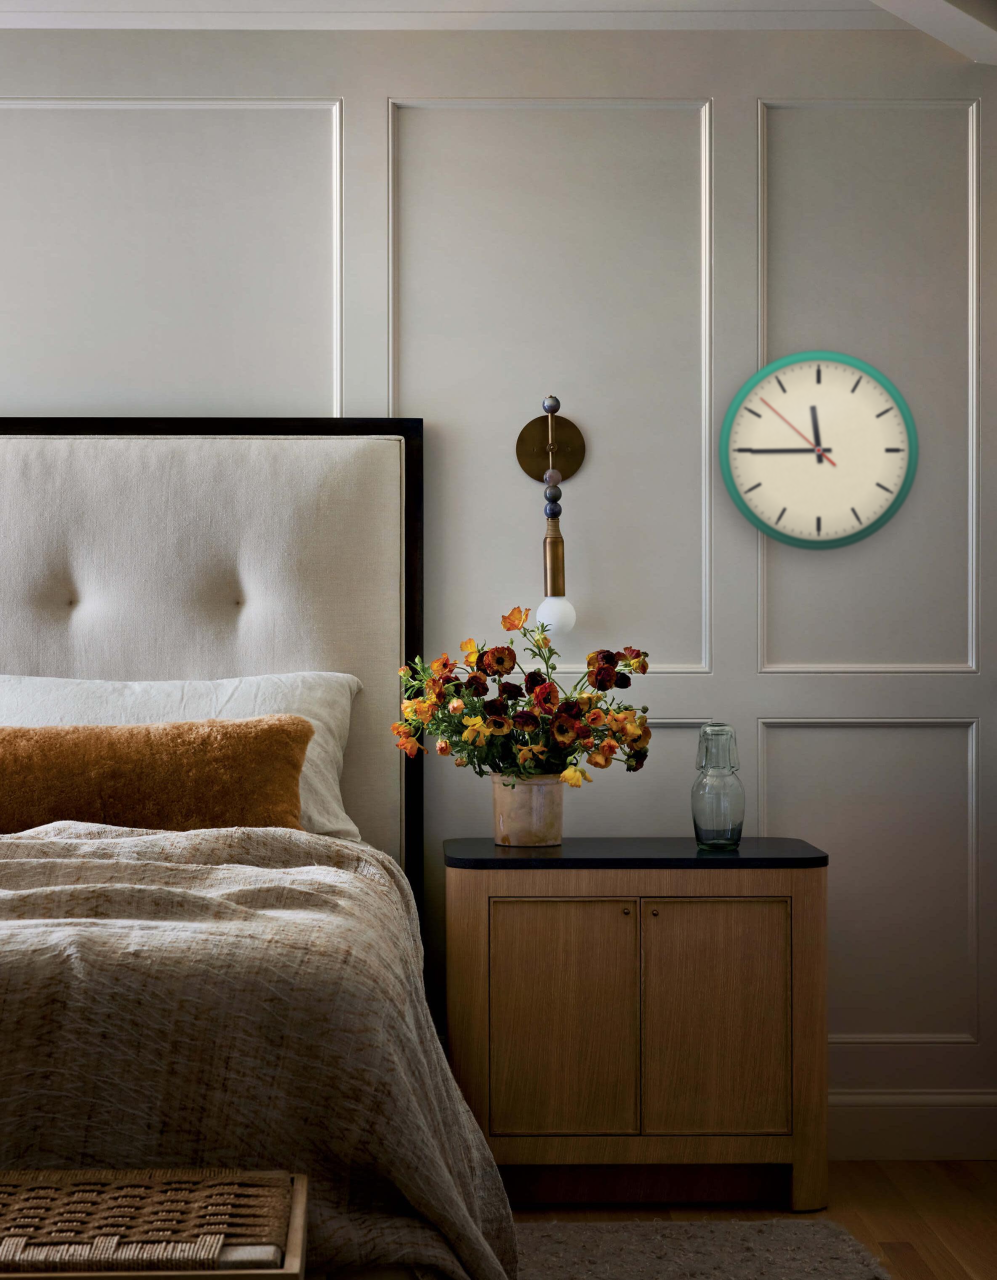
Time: h=11 m=44 s=52
